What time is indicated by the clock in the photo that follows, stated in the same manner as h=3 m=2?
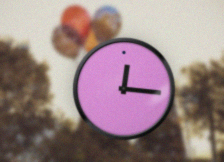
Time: h=12 m=16
